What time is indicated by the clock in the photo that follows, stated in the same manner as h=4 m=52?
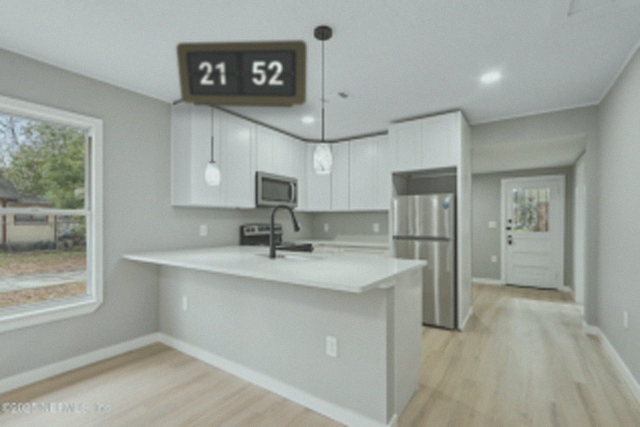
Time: h=21 m=52
